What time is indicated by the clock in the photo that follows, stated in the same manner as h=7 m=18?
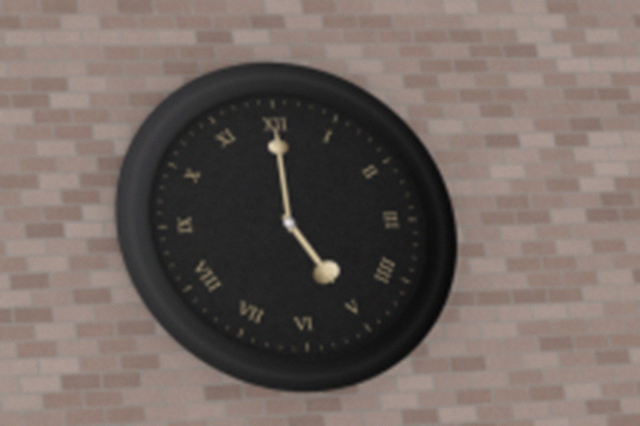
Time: h=5 m=0
